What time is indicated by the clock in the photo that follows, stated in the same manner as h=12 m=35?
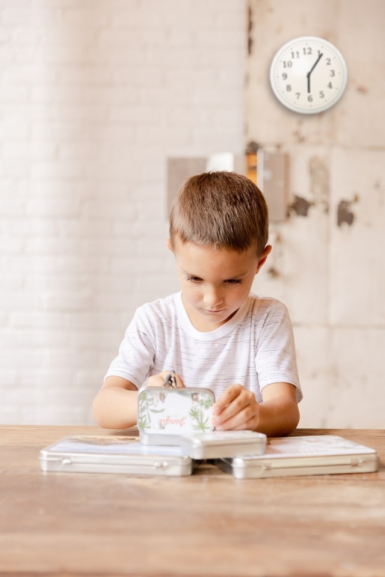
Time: h=6 m=6
